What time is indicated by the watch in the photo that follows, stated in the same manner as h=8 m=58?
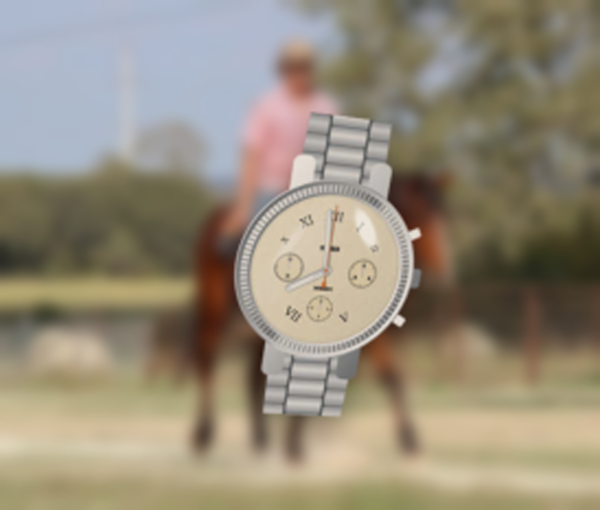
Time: h=7 m=59
